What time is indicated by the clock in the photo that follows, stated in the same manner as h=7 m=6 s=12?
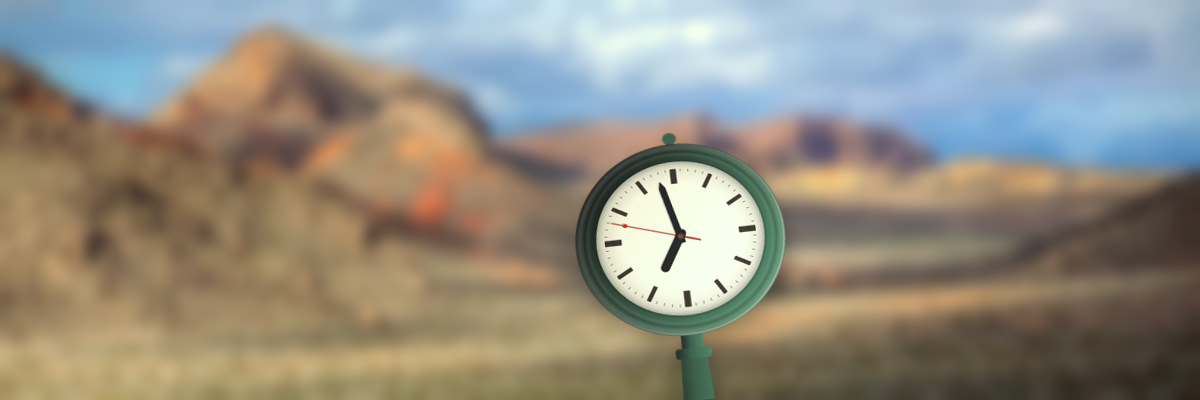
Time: h=6 m=57 s=48
